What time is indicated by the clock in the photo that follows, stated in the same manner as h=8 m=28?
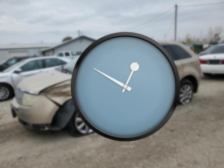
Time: h=12 m=50
